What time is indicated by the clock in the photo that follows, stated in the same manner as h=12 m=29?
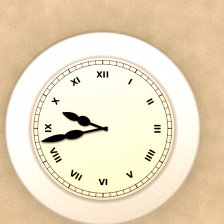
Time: h=9 m=43
